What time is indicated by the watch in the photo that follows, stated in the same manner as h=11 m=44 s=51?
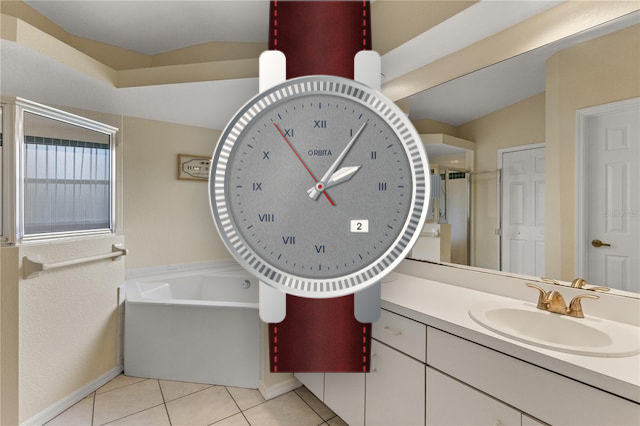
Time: h=2 m=5 s=54
